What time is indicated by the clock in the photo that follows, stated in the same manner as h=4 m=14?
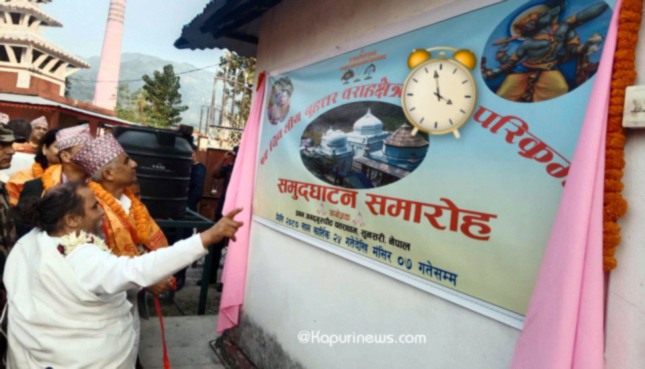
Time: h=3 m=58
